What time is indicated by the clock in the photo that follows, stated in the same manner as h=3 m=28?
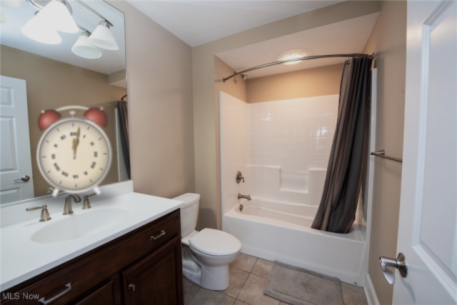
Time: h=12 m=2
